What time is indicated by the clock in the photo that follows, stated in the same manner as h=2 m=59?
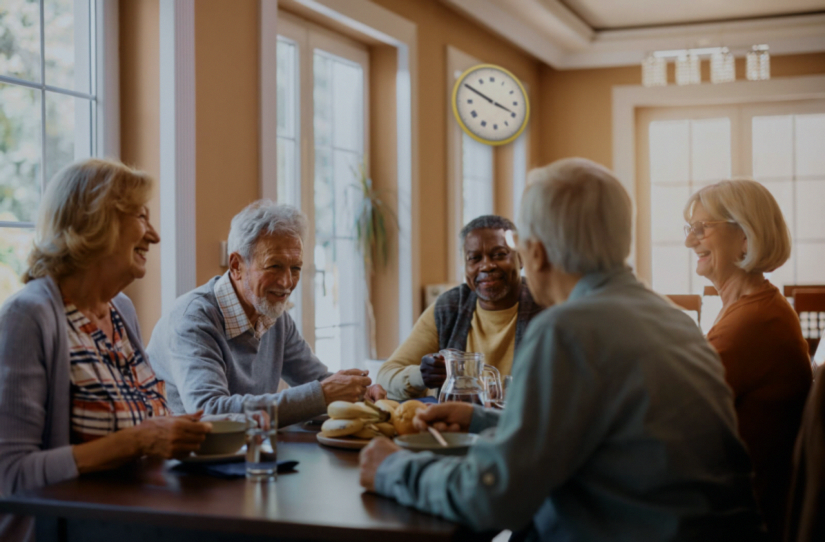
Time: h=3 m=50
